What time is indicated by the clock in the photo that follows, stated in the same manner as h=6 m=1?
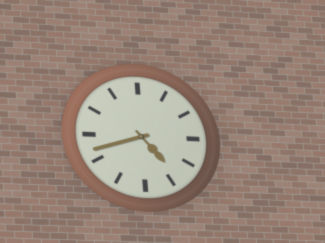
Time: h=4 m=42
